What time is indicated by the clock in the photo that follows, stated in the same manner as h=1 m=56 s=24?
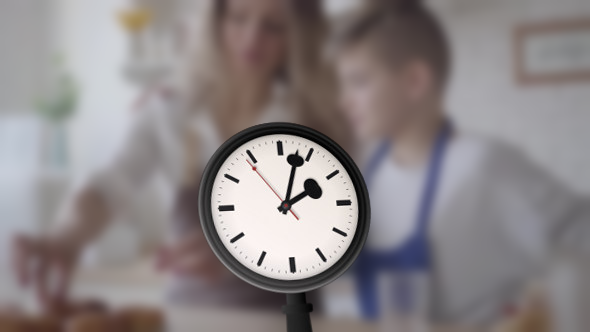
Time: h=2 m=2 s=54
